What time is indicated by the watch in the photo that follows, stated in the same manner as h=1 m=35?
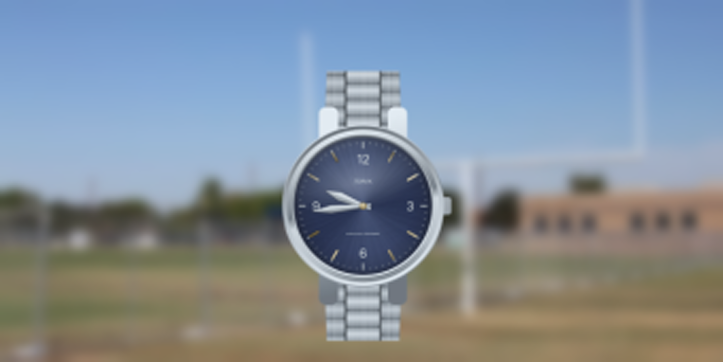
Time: h=9 m=44
